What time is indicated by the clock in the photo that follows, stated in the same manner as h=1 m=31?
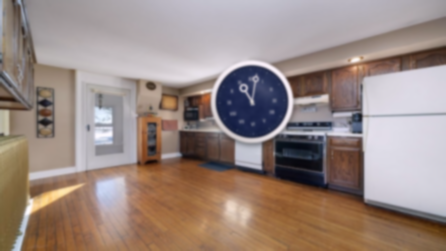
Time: h=11 m=2
